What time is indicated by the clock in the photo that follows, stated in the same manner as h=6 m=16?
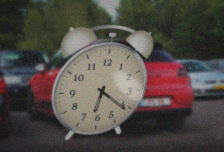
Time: h=6 m=21
